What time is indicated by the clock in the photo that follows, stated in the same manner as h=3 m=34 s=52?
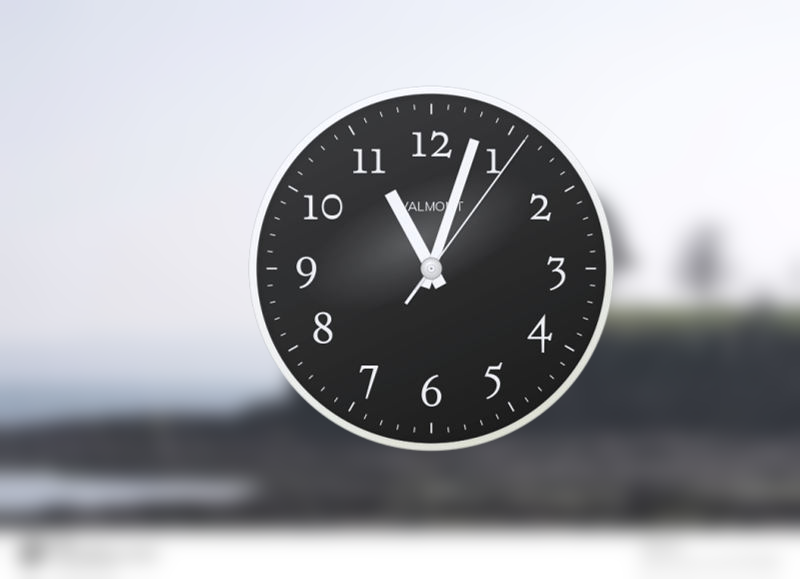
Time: h=11 m=3 s=6
